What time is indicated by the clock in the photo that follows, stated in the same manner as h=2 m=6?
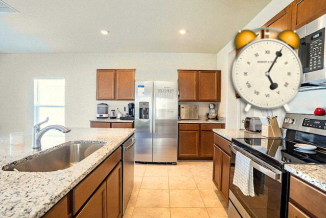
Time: h=5 m=5
